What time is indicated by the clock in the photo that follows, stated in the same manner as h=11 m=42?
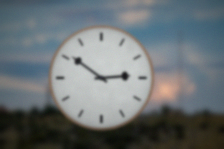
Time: h=2 m=51
